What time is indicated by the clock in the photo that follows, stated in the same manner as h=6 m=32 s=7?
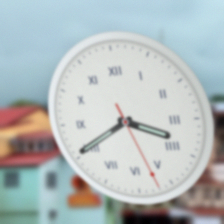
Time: h=3 m=40 s=27
